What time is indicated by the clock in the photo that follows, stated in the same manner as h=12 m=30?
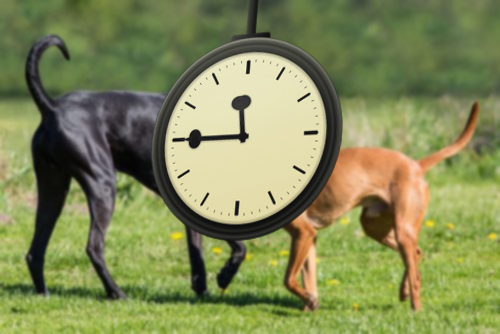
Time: h=11 m=45
